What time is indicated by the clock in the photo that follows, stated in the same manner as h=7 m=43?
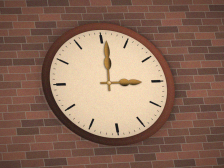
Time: h=3 m=1
